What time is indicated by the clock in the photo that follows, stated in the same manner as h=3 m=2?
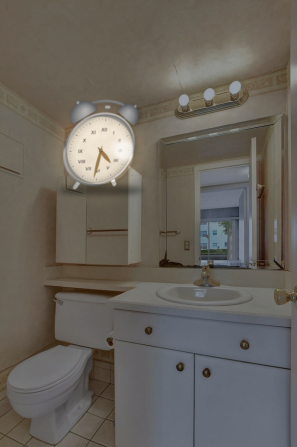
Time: h=4 m=31
